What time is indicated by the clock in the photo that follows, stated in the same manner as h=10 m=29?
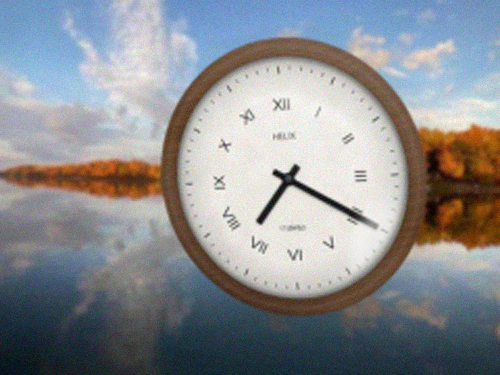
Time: h=7 m=20
